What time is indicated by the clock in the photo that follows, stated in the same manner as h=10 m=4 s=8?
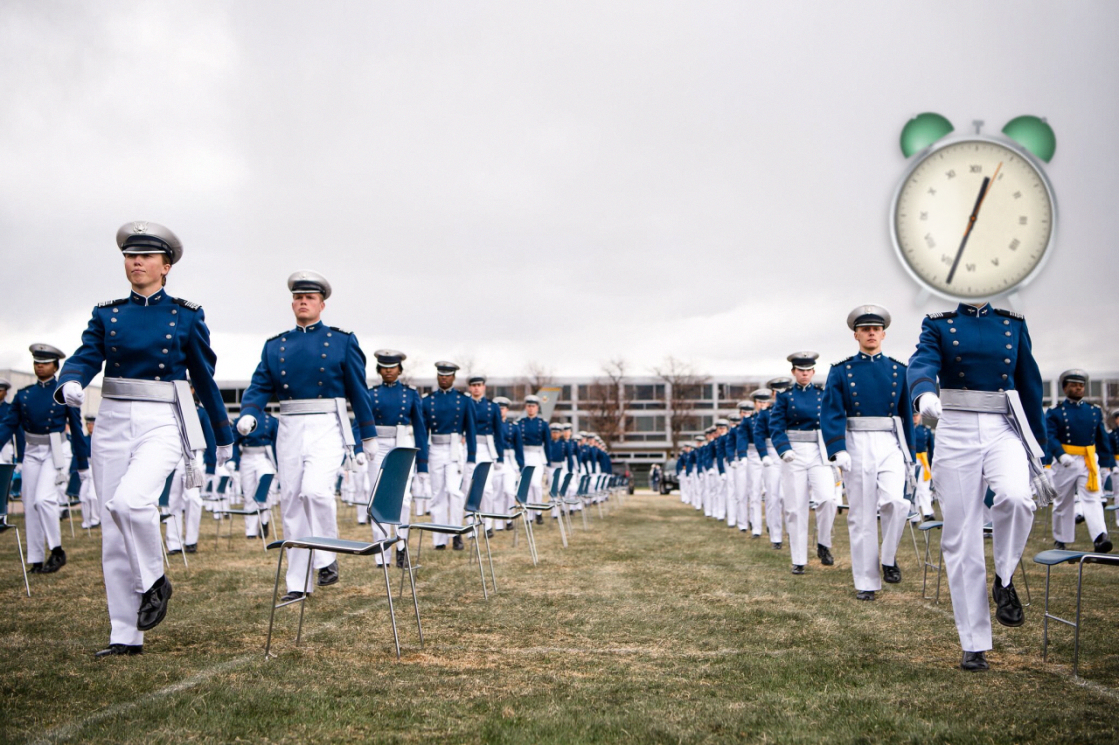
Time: h=12 m=33 s=4
